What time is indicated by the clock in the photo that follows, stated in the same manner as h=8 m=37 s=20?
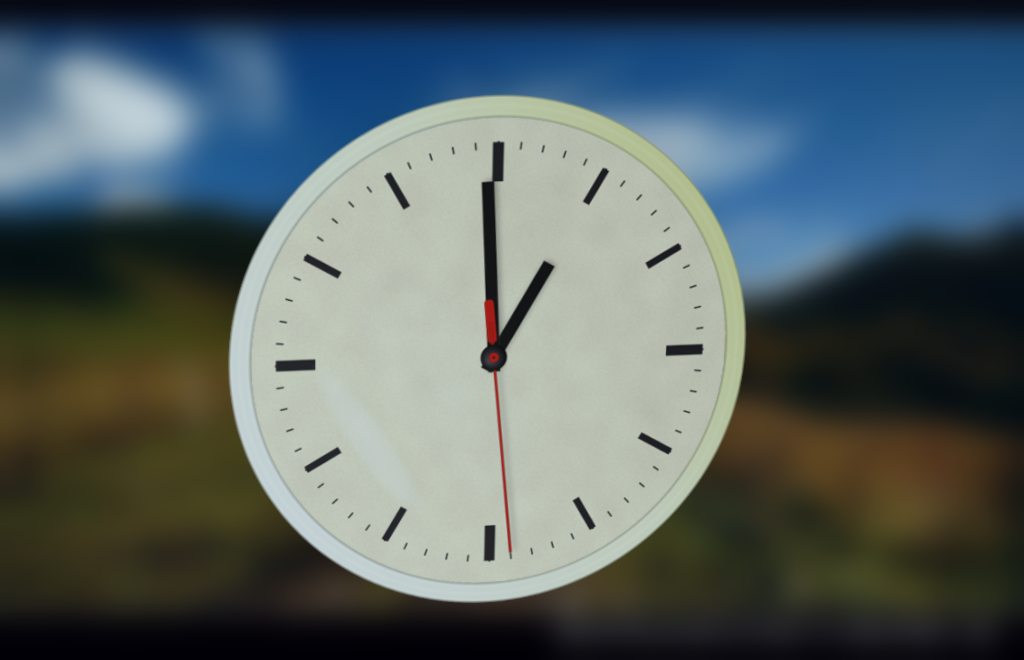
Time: h=12 m=59 s=29
